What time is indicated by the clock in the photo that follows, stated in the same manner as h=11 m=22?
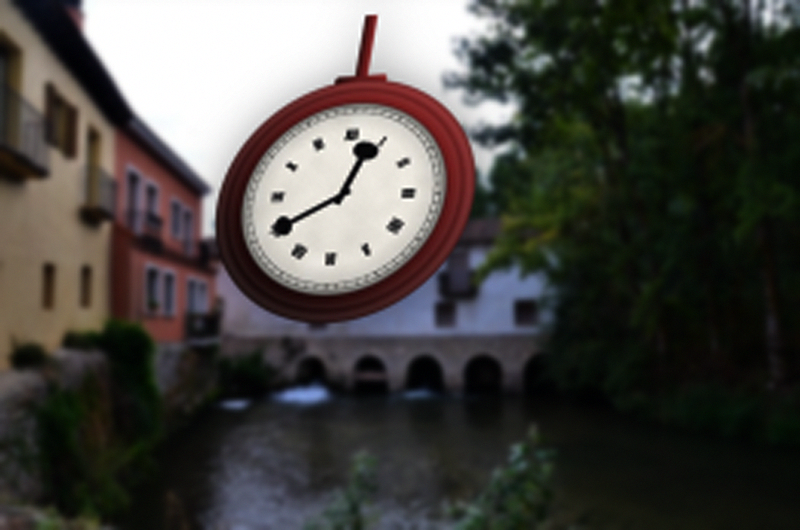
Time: h=12 m=40
